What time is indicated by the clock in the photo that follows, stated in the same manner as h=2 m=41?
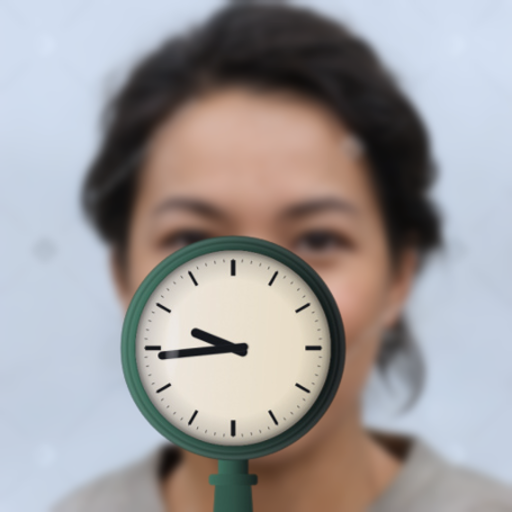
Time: h=9 m=44
